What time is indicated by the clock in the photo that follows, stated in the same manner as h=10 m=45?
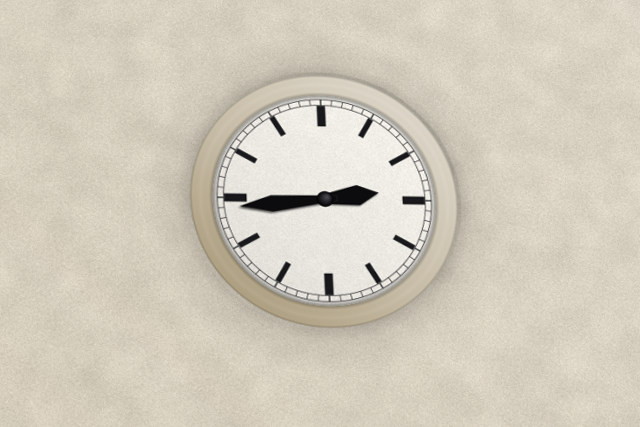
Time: h=2 m=44
